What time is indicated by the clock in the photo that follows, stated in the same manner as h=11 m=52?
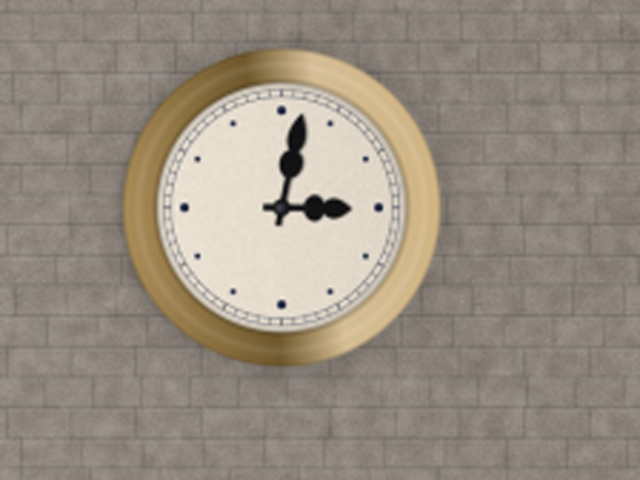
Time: h=3 m=2
